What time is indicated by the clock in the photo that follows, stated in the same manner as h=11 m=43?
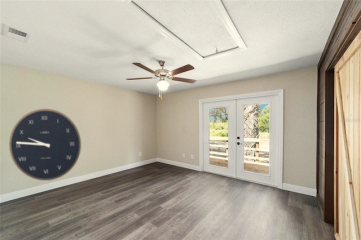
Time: h=9 m=46
